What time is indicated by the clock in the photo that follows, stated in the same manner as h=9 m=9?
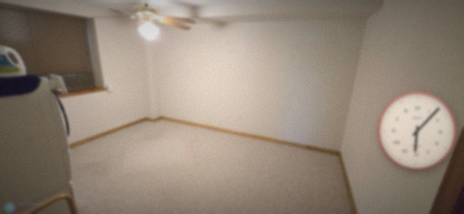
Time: h=6 m=7
